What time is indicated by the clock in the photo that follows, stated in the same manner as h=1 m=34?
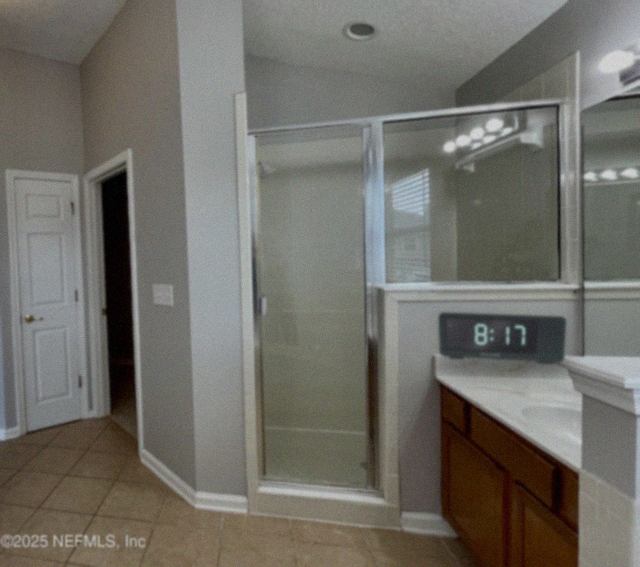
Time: h=8 m=17
